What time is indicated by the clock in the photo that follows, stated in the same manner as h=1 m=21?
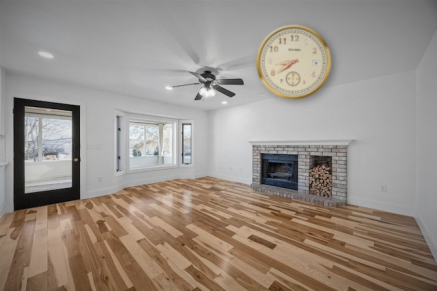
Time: h=8 m=39
